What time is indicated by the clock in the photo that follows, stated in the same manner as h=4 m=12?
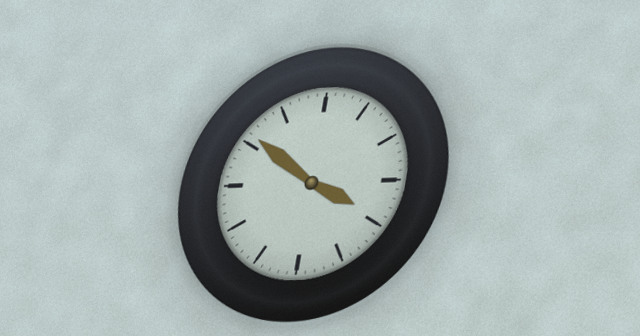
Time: h=3 m=51
